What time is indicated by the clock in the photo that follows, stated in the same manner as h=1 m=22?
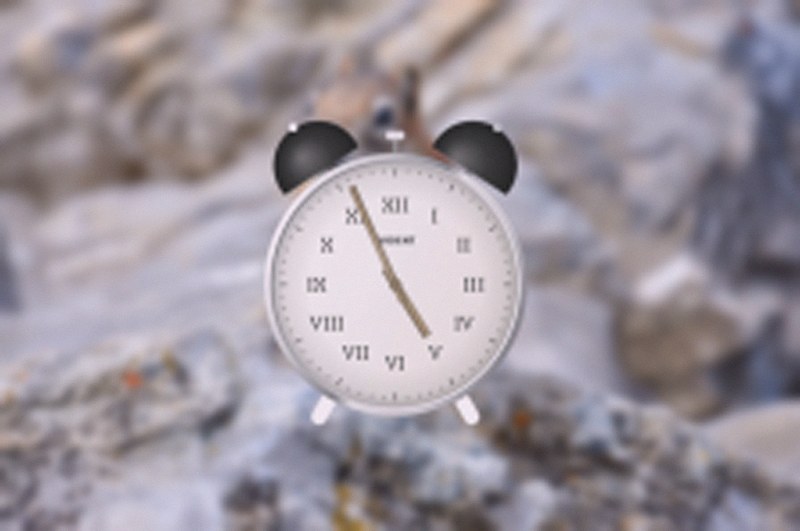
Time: h=4 m=56
